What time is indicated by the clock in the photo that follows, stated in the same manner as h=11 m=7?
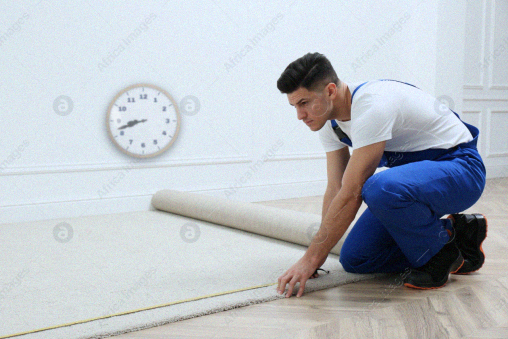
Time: h=8 m=42
